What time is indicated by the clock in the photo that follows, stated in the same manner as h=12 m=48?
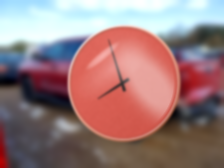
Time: h=7 m=57
